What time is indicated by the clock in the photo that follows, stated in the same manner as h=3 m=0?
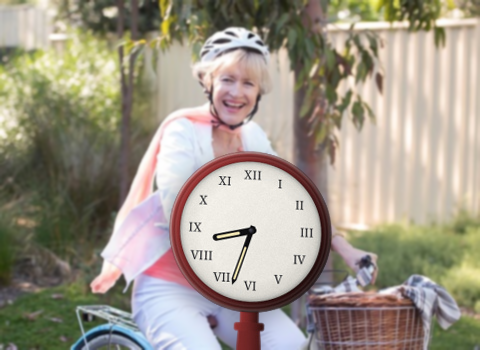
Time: h=8 m=33
